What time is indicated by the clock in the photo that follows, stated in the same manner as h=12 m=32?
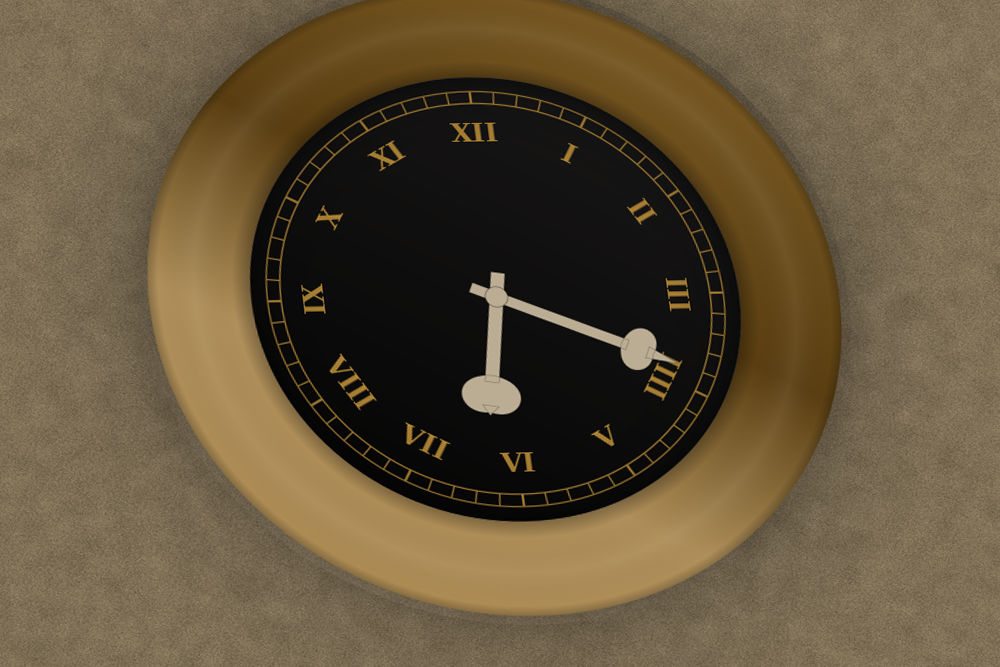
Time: h=6 m=19
